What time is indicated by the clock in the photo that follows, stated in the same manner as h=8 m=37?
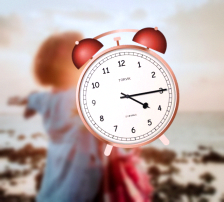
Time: h=4 m=15
